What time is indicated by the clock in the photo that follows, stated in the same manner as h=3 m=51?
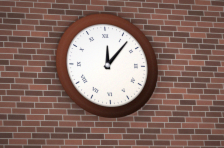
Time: h=12 m=7
